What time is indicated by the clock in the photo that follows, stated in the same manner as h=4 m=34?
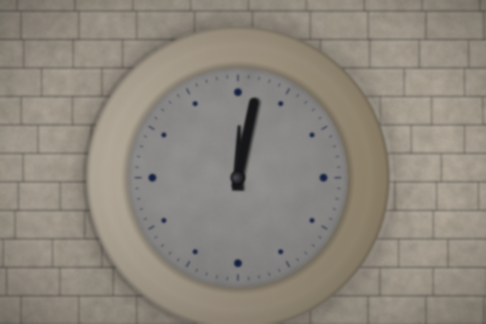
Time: h=12 m=2
